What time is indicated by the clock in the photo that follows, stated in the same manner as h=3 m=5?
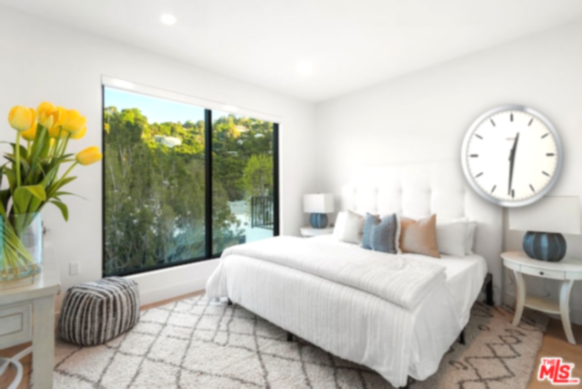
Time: h=12 m=31
